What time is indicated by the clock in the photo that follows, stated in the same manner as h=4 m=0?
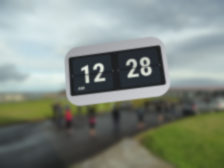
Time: h=12 m=28
